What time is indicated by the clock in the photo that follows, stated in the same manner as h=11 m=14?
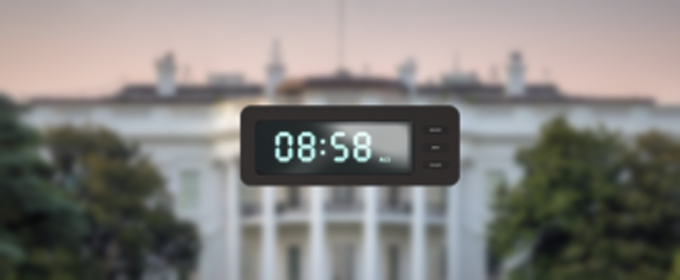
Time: h=8 m=58
